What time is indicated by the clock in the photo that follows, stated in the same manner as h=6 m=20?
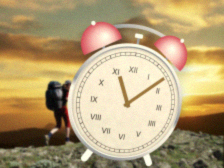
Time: h=11 m=8
